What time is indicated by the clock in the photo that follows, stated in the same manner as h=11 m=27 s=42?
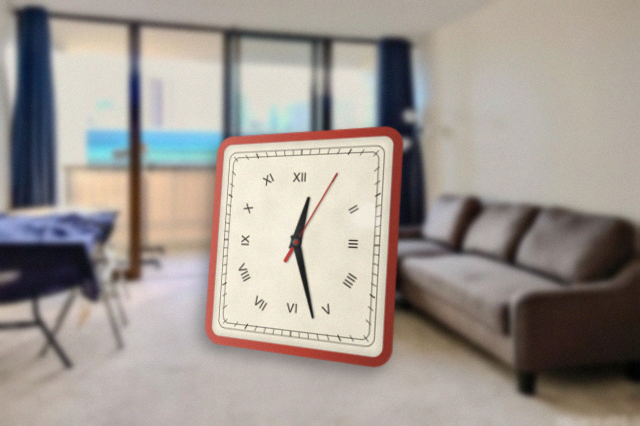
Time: h=12 m=27 s=5
